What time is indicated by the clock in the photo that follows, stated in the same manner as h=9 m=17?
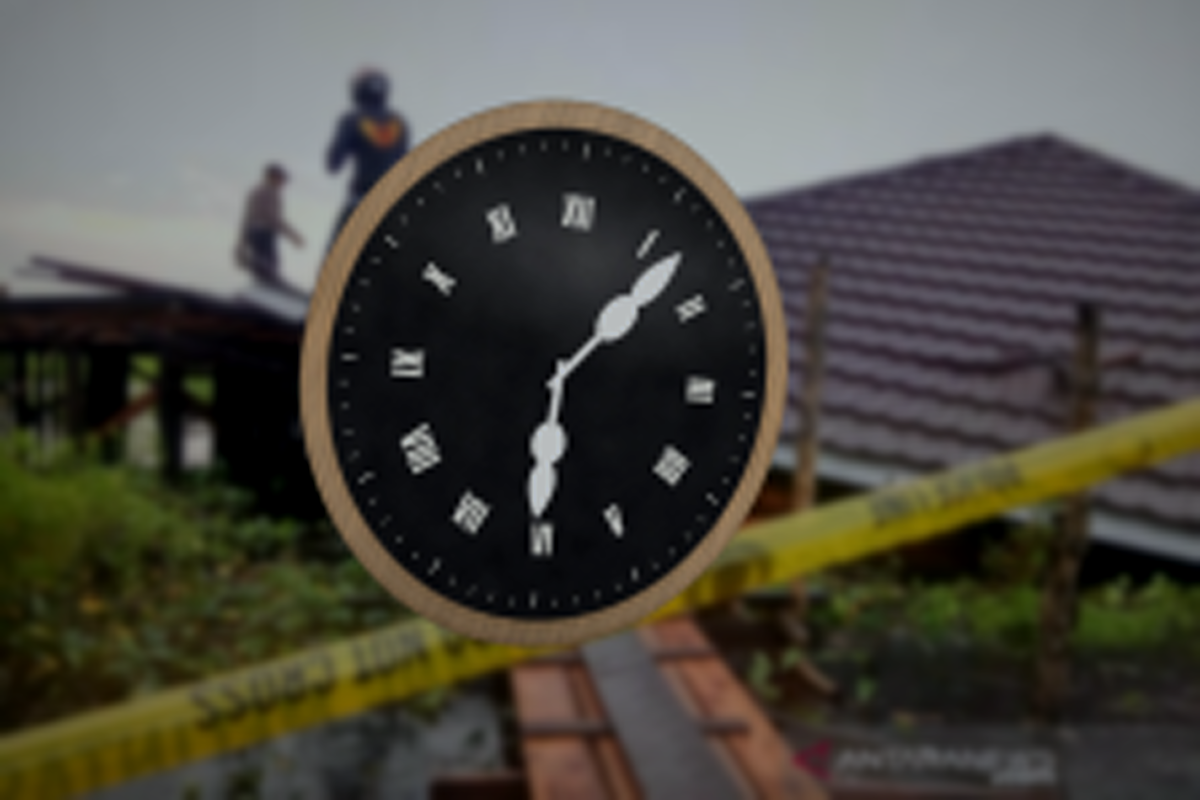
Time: h=6 m=7
